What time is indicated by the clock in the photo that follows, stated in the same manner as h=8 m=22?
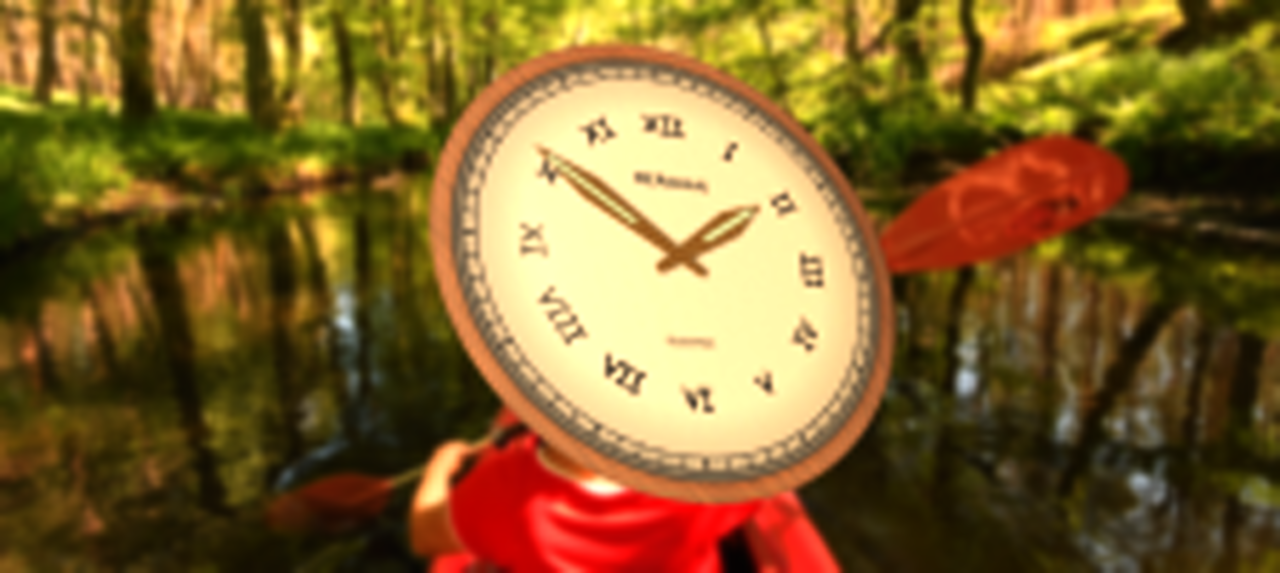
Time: h=1 m=51
